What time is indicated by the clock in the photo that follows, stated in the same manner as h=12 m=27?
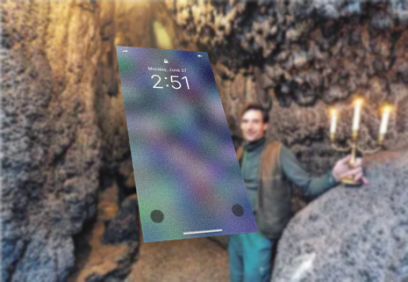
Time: h=2 m=51
